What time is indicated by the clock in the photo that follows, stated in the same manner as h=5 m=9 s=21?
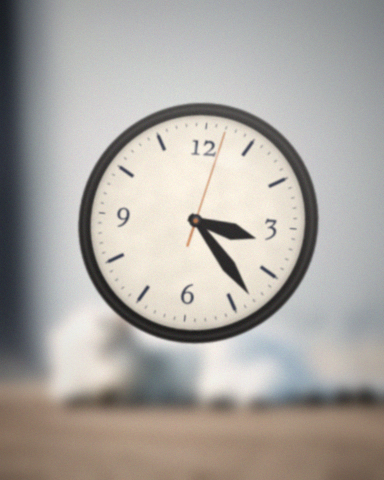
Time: h=3 m=23 s=2
